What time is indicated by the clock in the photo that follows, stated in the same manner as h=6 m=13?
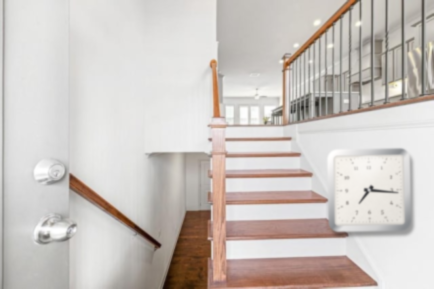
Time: h=7 m=16
